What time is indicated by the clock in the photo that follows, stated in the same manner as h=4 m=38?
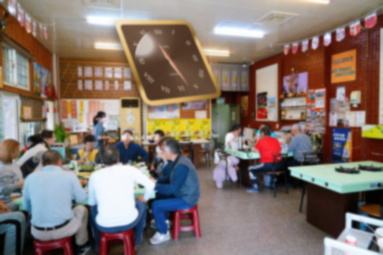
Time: h=11 m=27
